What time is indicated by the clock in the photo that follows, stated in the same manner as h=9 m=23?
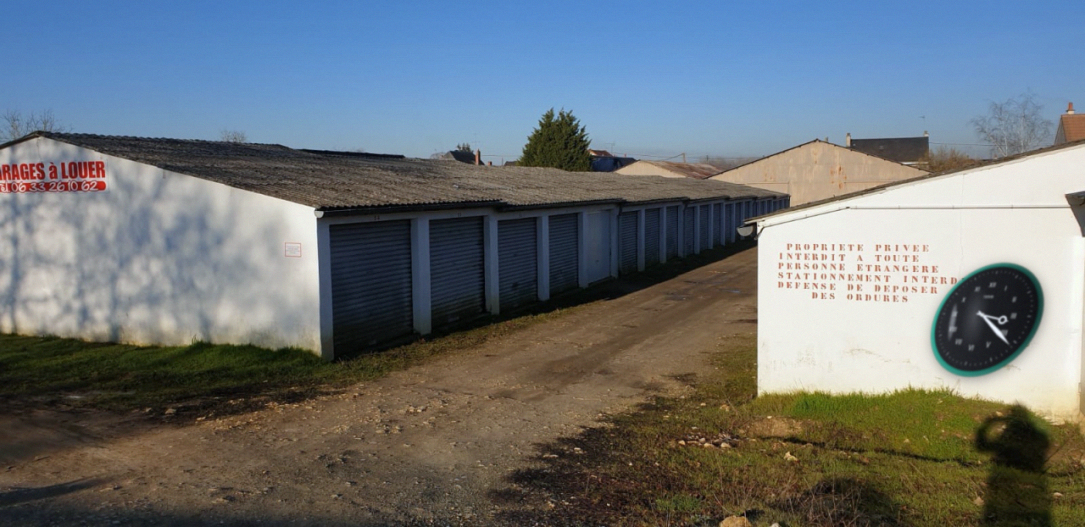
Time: h=3 m=21
